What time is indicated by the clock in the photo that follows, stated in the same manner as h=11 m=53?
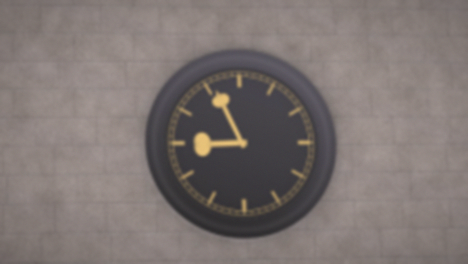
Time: h=8 m=56
